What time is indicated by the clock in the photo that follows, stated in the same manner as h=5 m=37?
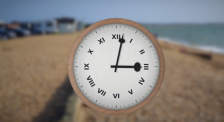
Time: h=3 m=2
